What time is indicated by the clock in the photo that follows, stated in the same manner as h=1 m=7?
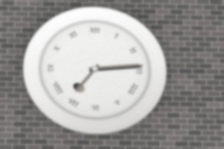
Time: h=7 m=14
